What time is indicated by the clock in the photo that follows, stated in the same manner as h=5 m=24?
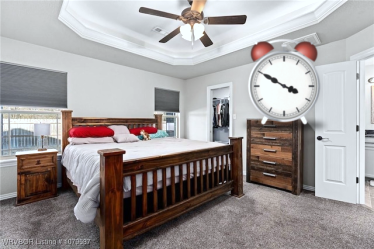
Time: h=3 m=50
